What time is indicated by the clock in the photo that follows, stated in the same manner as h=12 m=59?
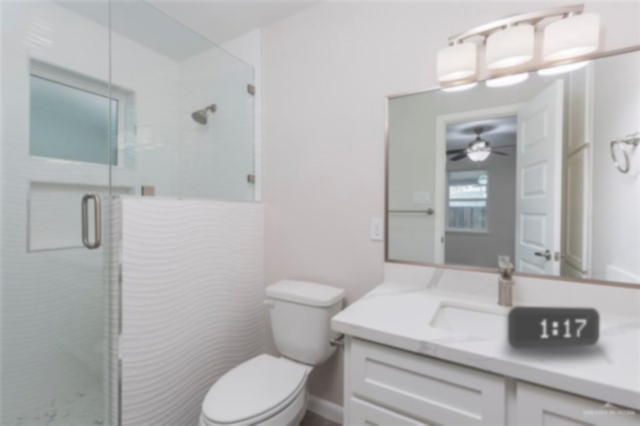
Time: h=1 m=17
